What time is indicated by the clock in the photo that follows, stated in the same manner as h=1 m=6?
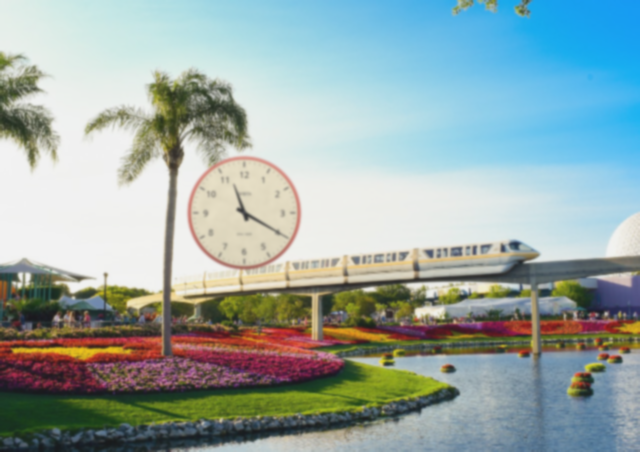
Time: h=11 m=20
